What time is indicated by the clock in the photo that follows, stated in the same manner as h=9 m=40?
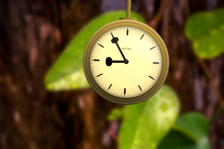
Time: h=8 m=55
